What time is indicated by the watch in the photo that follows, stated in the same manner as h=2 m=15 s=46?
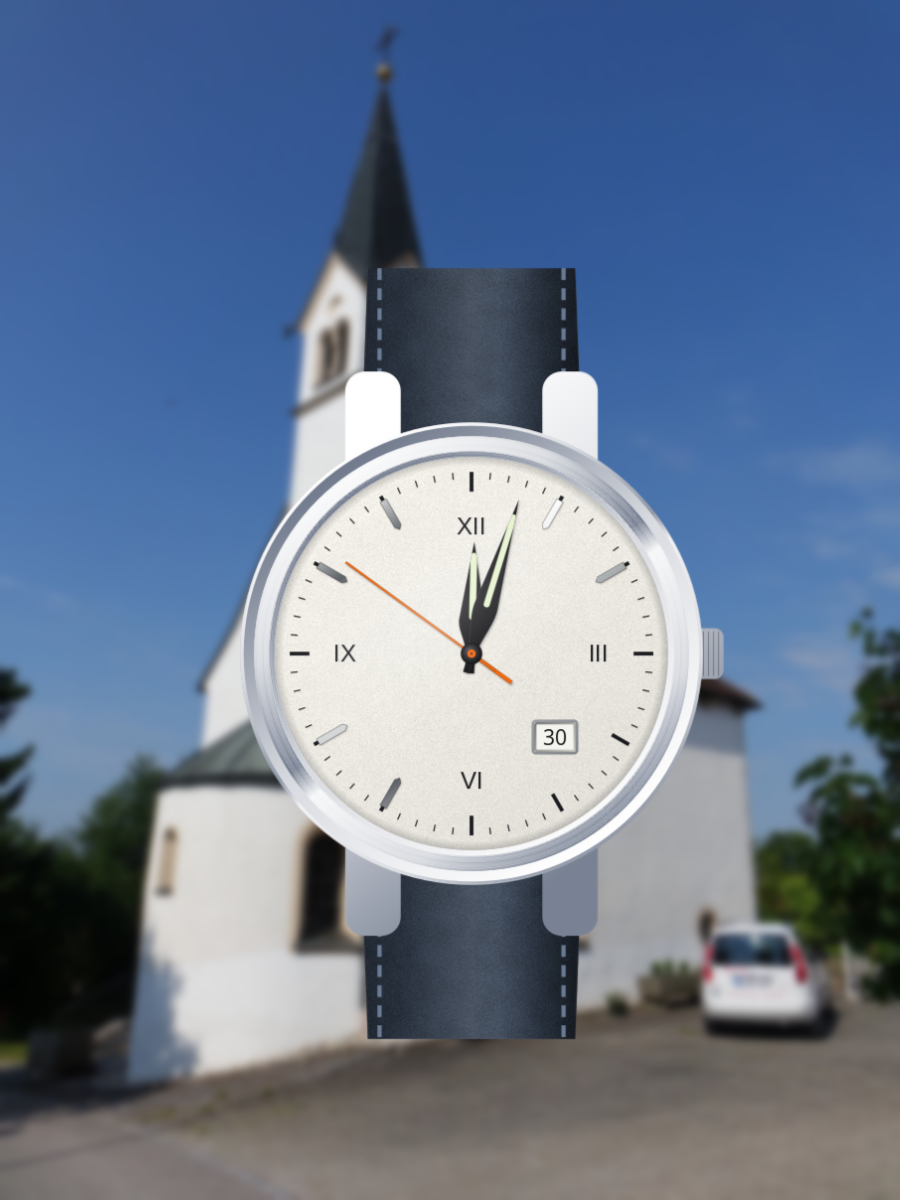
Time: h=12 m=2 s=51
